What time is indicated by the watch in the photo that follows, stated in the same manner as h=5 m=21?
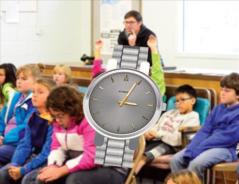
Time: h=3 m=4
